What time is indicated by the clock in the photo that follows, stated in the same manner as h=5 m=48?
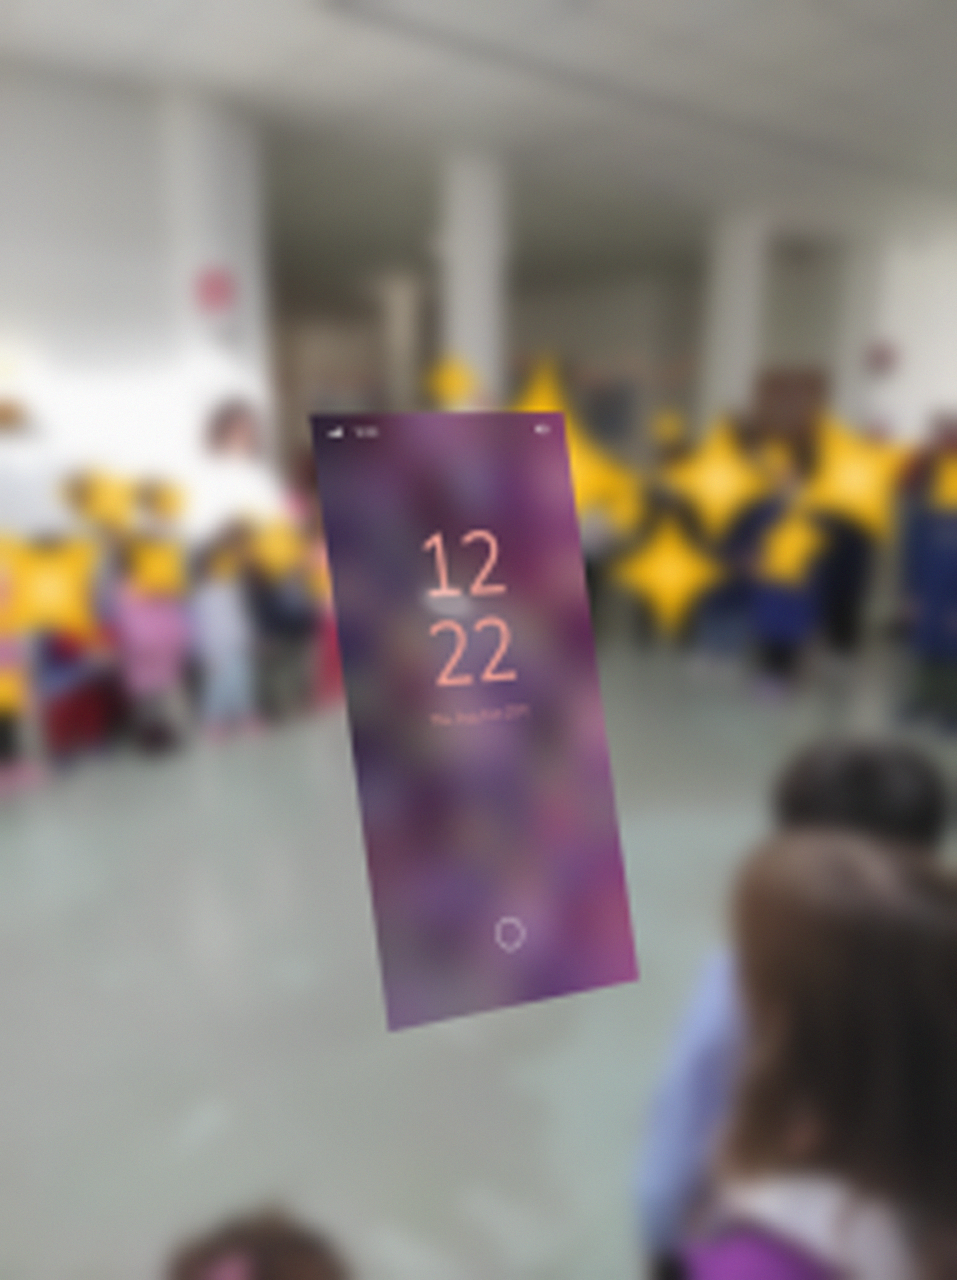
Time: h=12 m=22
